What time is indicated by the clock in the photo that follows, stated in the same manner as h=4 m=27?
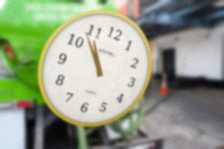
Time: h=10 m=53
